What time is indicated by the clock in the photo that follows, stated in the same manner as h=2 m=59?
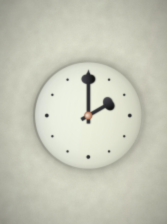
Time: h=2 m=0
